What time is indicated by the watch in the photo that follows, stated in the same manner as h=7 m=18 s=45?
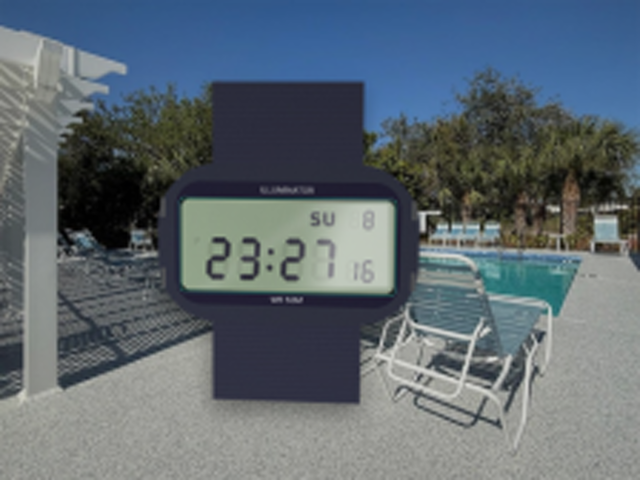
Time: h=23 m=27 s=16
